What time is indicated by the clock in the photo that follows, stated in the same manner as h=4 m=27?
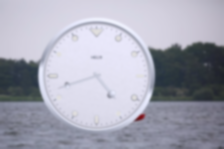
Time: h=4 m=42
